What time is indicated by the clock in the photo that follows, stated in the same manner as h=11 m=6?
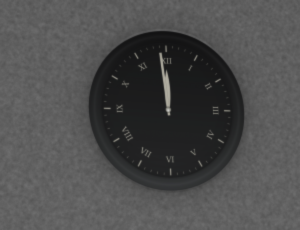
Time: h=11 m=59
